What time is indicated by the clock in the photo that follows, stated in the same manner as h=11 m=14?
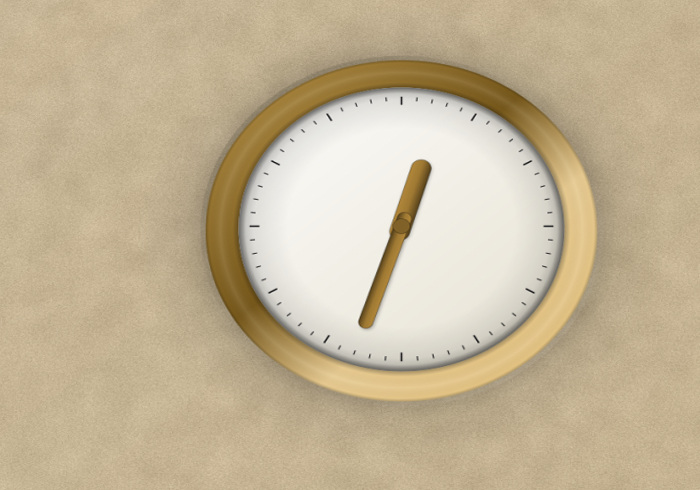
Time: h=12 m=33
